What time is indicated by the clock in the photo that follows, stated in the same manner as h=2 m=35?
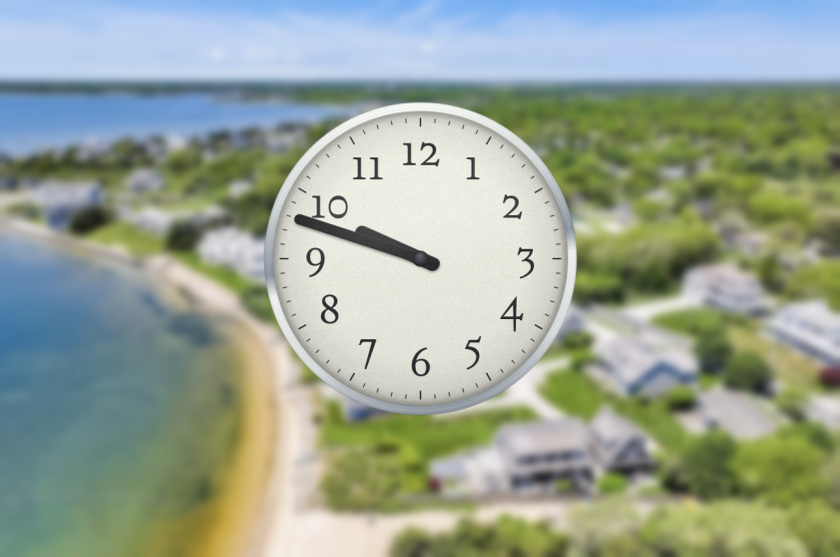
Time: h=9 m=48
